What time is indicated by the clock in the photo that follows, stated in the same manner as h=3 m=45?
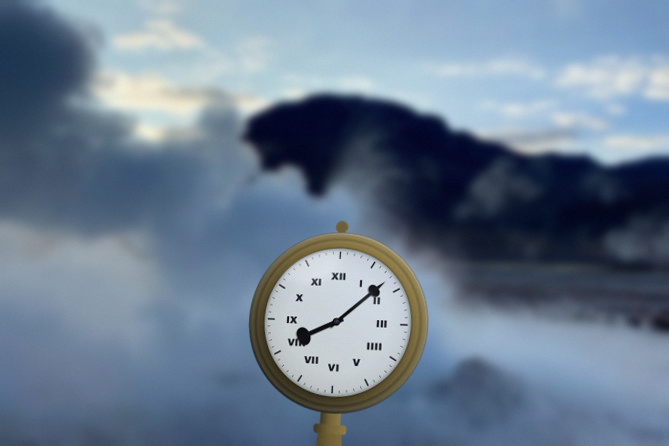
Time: h=8 m=8
